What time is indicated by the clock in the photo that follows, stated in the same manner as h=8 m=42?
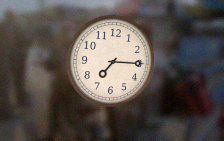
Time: h=7 m=15
